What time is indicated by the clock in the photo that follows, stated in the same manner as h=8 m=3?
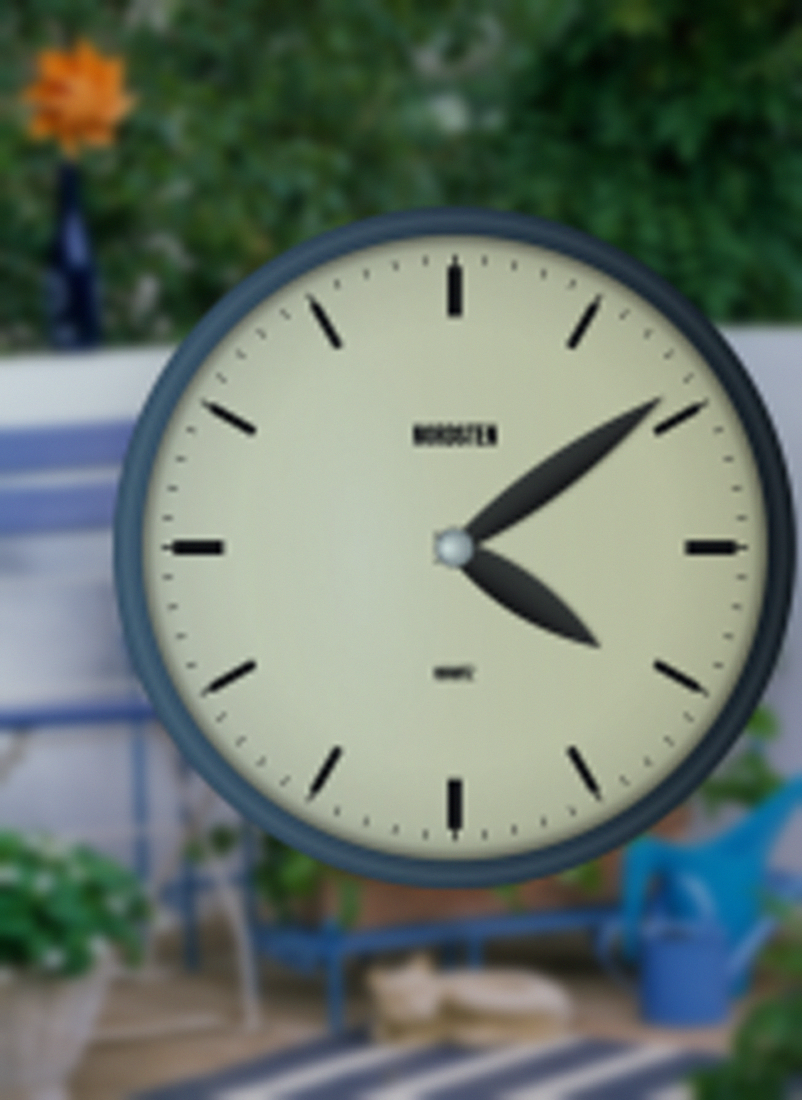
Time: h=4 m=9
